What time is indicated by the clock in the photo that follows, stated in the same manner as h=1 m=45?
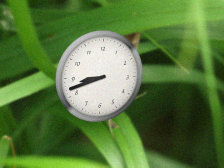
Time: h=8 m=42
